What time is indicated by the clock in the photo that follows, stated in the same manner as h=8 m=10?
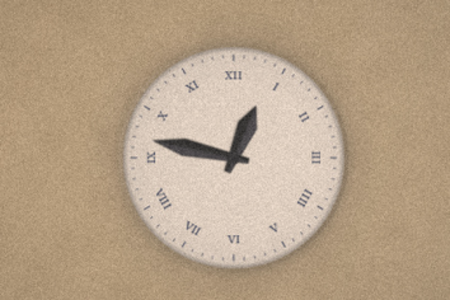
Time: h=12 m=47
